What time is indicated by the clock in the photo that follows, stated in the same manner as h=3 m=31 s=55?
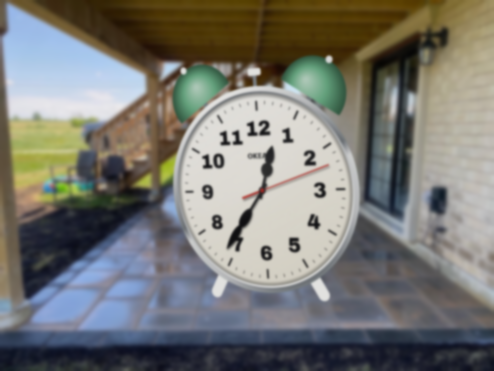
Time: h=12 m=36 s=12
